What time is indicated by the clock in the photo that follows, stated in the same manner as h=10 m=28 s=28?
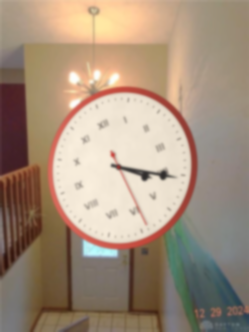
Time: h=4 m=20 s=29
